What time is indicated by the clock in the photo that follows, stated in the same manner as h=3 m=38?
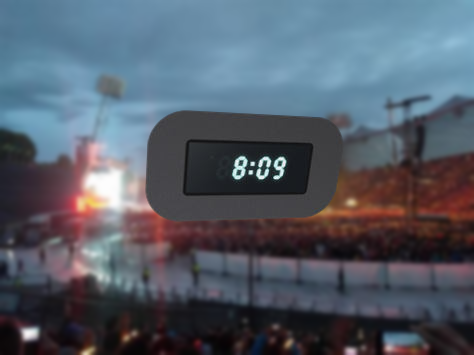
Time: h=8 m=9
